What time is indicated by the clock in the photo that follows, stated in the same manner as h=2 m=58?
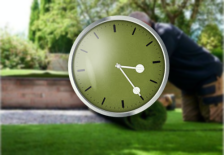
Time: h=3 m=25
